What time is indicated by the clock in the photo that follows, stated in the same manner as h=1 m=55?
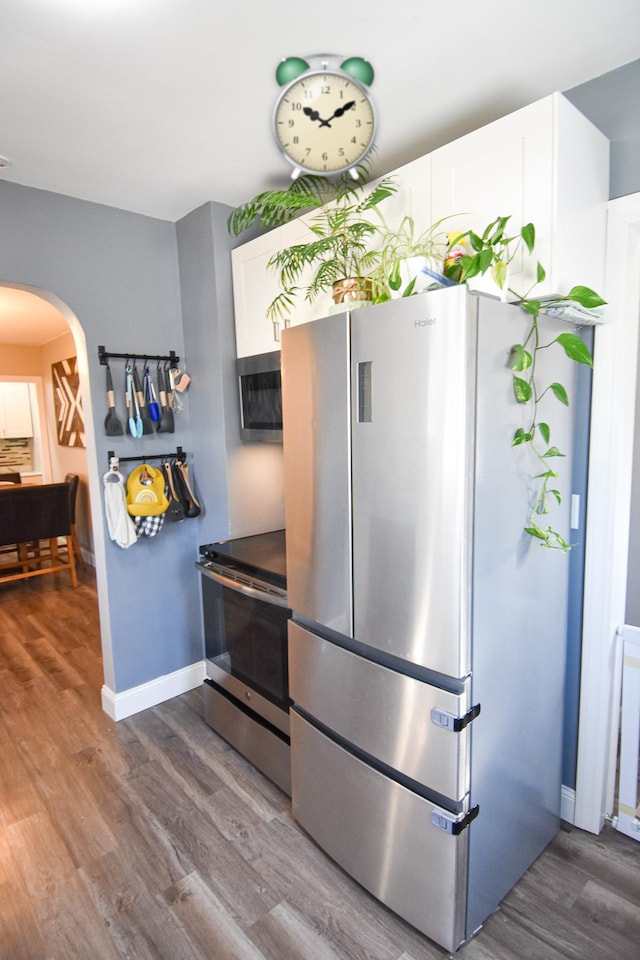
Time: h=10 m=9
